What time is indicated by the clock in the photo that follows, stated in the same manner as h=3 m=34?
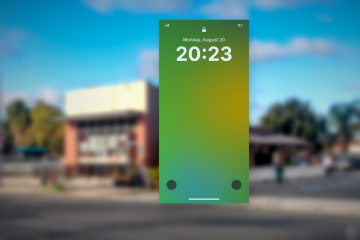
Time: h=20 m=23
